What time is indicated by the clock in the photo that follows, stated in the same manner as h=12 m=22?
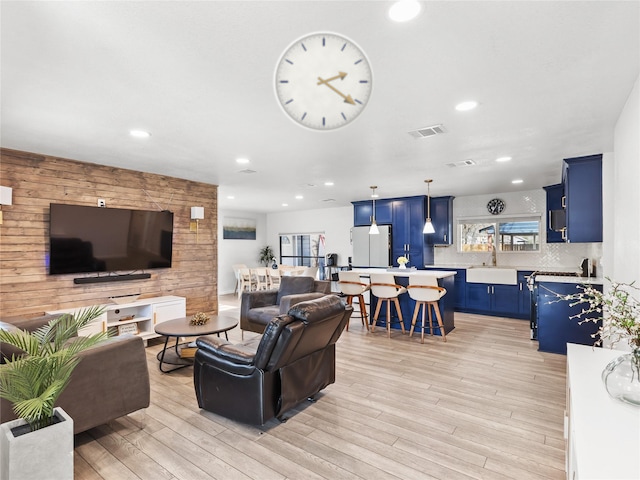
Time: h=2 m=21
